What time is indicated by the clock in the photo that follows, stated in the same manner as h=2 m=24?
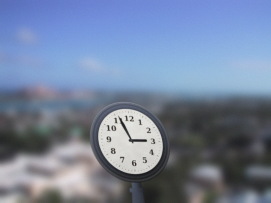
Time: h=2 m=56
